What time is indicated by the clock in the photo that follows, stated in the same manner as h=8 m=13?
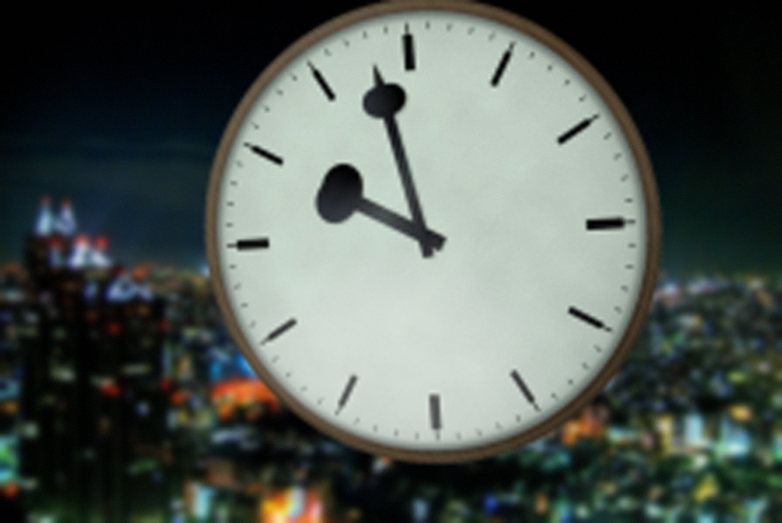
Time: h=9 m=58
